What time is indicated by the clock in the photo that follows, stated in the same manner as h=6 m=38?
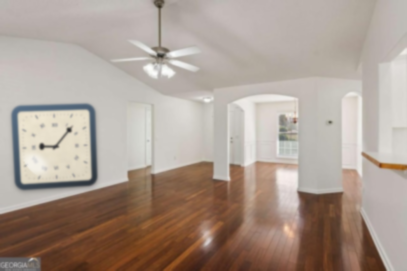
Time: h=9 m=7
